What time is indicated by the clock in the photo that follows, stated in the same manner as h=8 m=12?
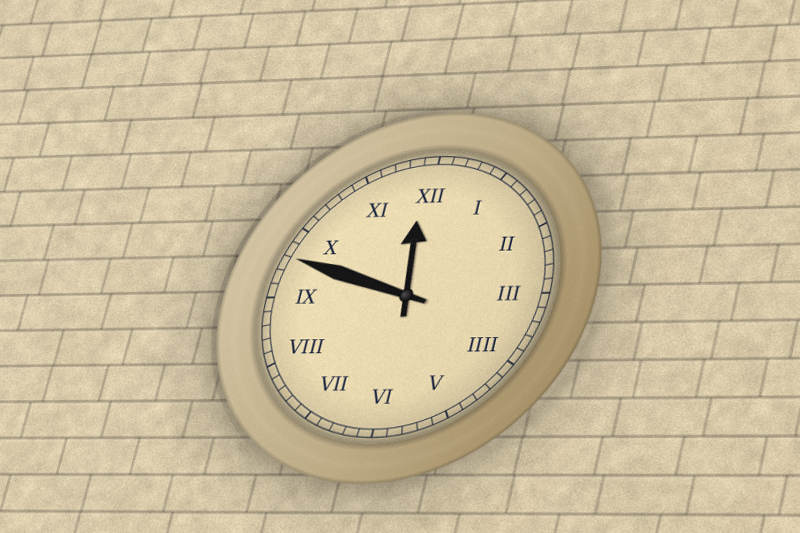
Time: h=11 m=48
